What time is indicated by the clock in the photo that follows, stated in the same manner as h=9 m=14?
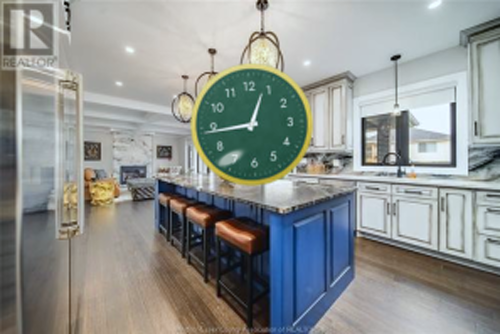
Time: h=12 m=44
